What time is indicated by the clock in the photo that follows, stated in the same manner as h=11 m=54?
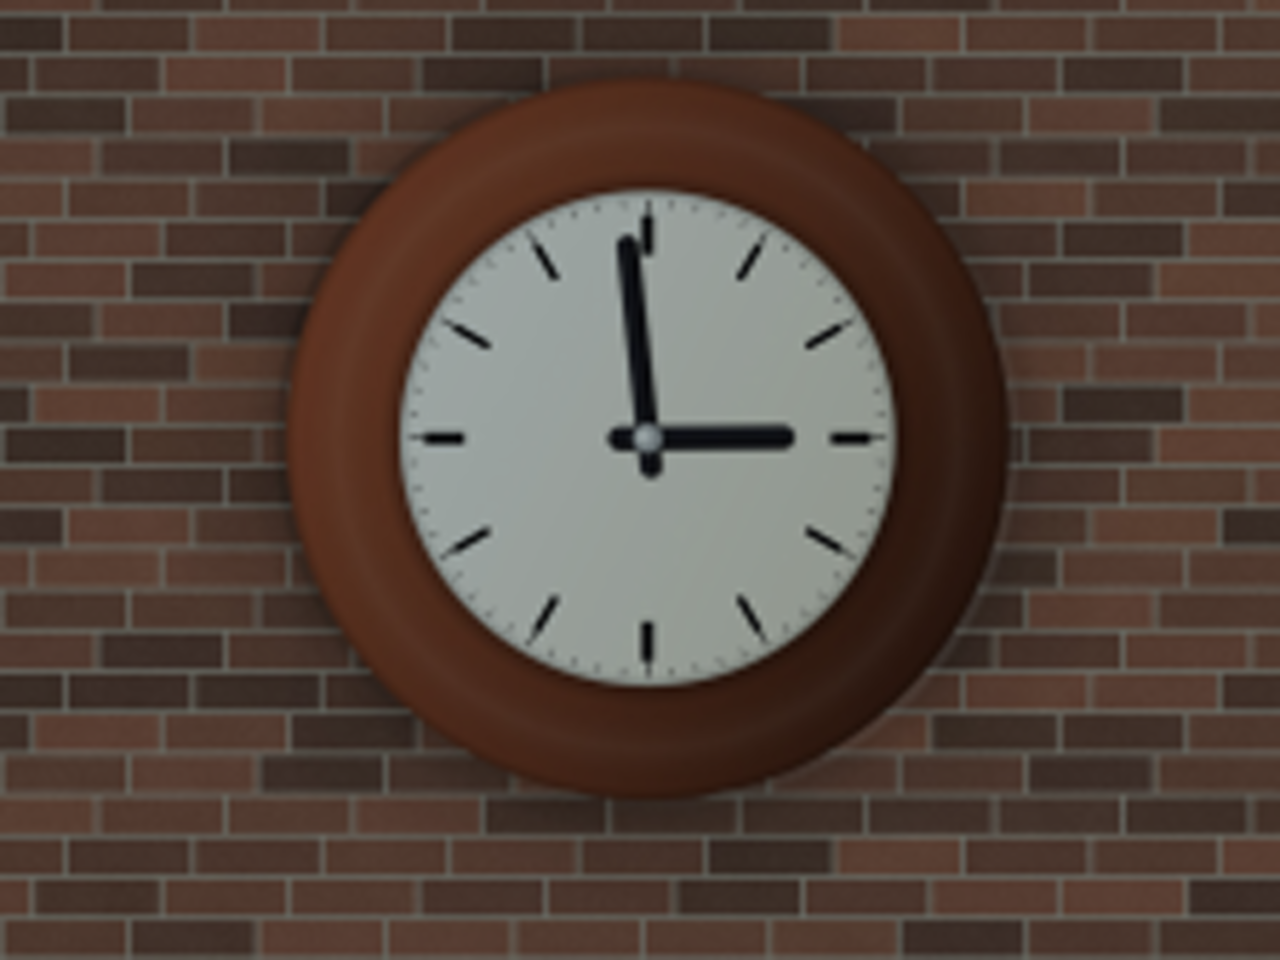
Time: h=2 m=59
